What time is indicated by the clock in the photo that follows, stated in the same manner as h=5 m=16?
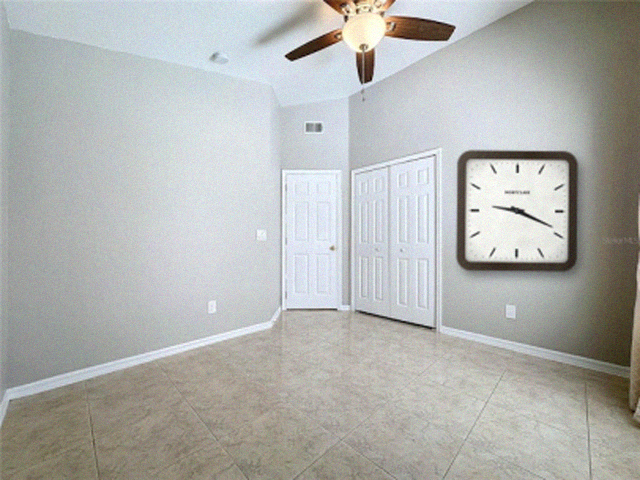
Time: h=9 m=19
